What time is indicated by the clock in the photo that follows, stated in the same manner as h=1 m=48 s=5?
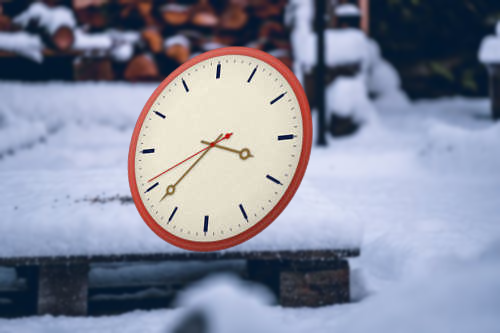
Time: h=3 m=37 s=41
